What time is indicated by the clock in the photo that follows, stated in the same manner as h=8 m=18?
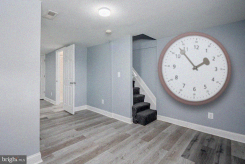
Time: h=1 m=53
